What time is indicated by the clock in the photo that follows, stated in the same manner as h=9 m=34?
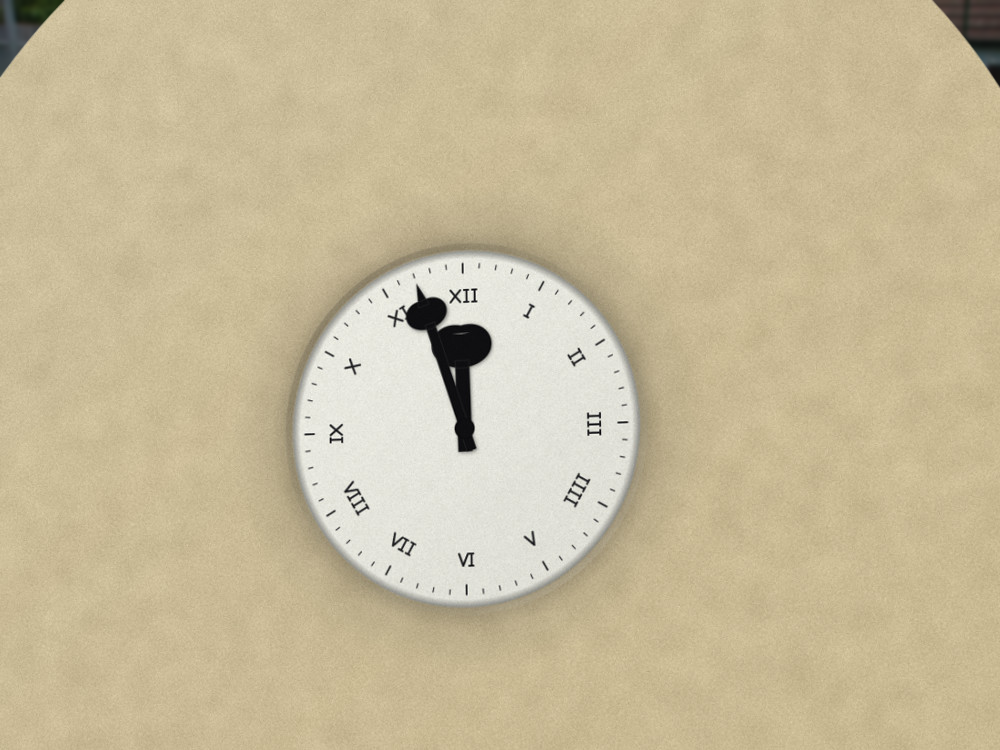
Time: h=11 m=57
